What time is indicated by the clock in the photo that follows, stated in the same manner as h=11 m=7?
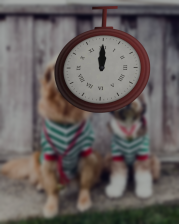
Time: h=12 m=0
